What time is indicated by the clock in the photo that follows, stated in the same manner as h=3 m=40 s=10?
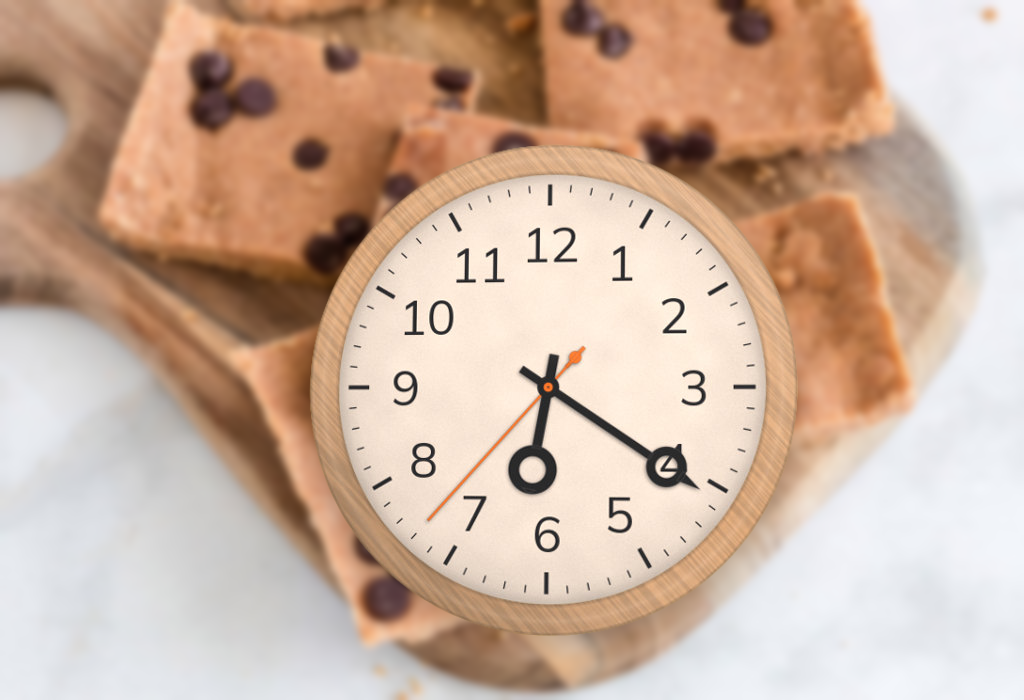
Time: h=6 m=20 s=37
